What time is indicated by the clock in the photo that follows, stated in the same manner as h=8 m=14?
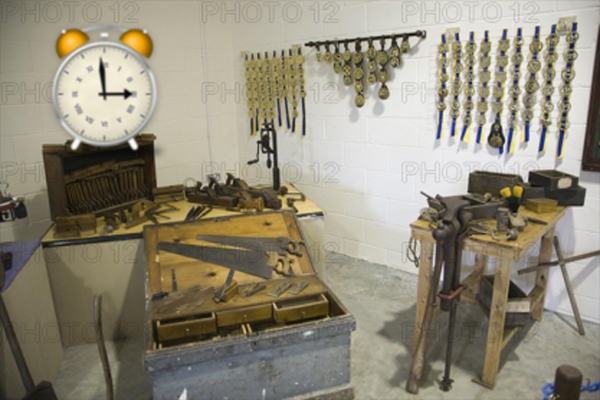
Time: h=2 m=59
